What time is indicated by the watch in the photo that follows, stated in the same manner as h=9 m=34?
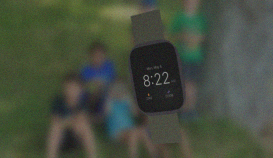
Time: h=8 m=22
